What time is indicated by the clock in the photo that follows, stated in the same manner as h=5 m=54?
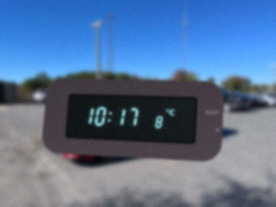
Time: h=10 m=17
